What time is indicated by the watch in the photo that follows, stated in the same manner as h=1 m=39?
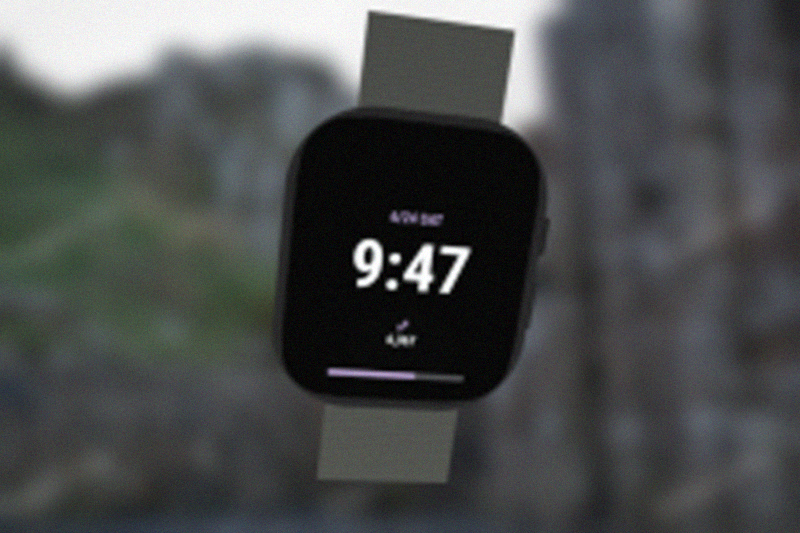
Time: h=9 m=47
